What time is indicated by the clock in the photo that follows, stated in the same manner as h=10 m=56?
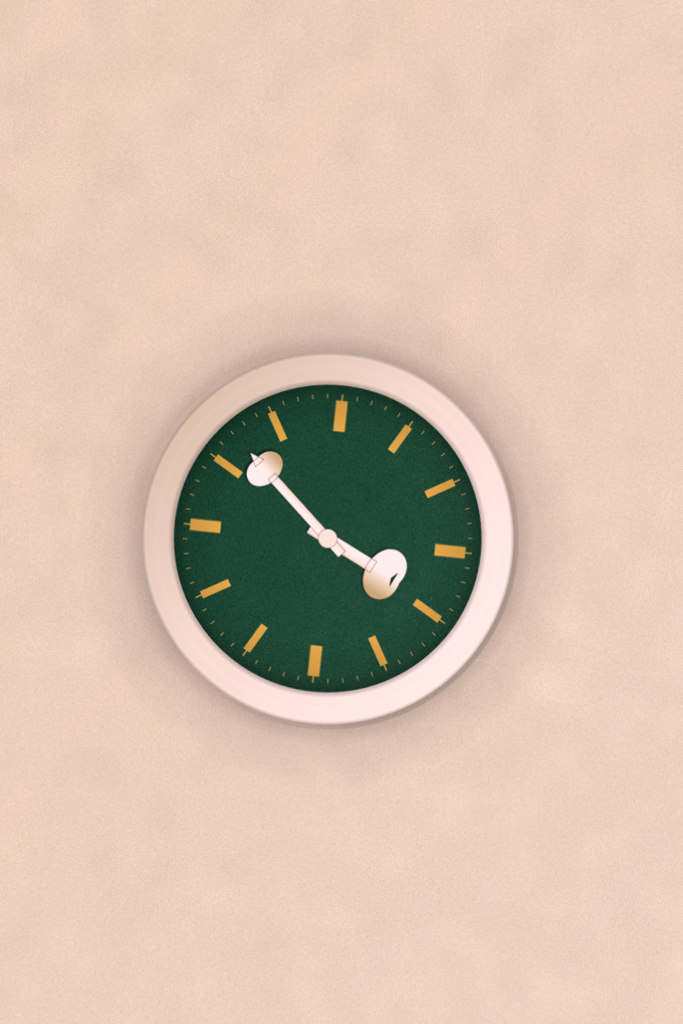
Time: h=3 m=52
